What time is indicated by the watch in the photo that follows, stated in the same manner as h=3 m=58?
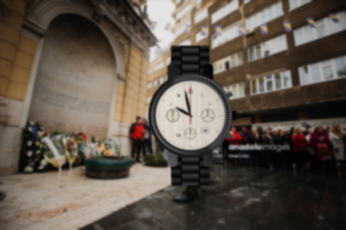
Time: h=9 m=58
